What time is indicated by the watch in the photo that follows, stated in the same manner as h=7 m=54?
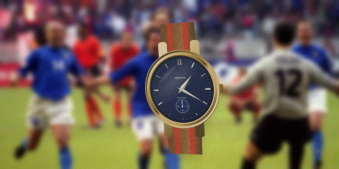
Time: h=1 m=20
